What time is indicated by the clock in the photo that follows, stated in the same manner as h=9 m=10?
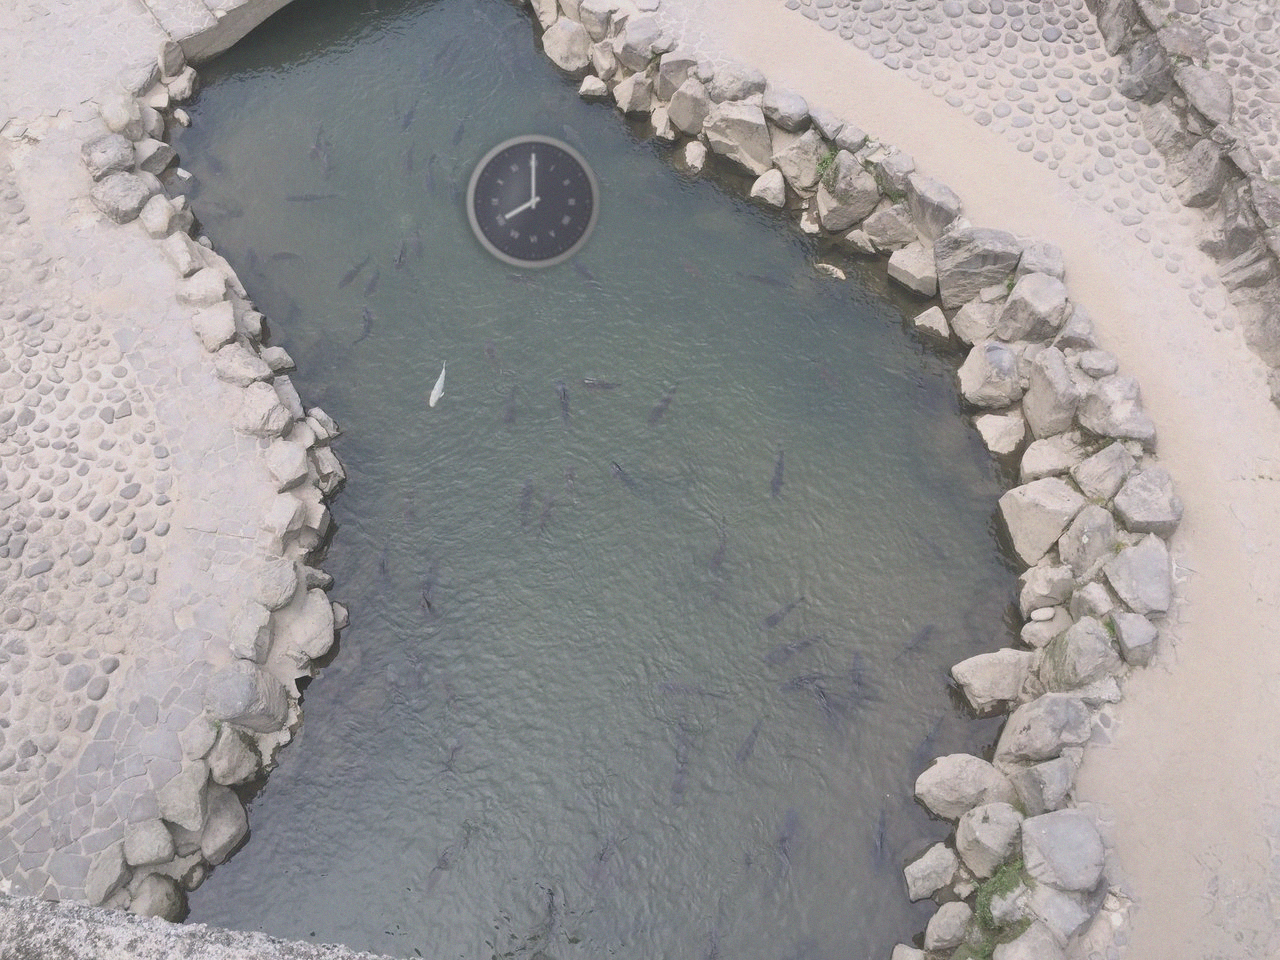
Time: h=8 m=0
